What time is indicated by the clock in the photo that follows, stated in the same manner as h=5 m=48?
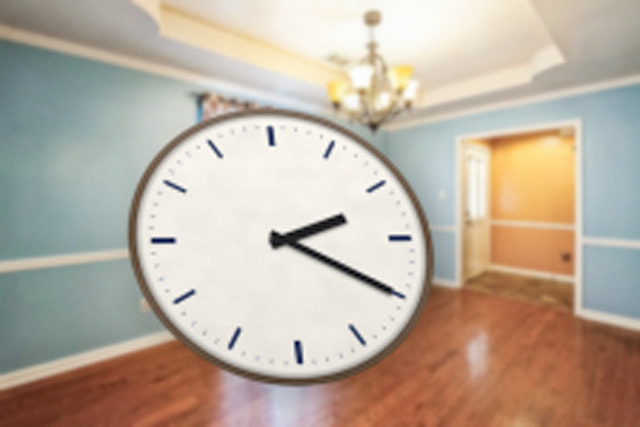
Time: h=2 m=20
